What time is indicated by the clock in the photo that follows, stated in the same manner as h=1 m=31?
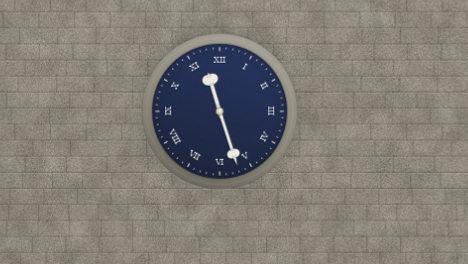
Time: h=11 m=27
